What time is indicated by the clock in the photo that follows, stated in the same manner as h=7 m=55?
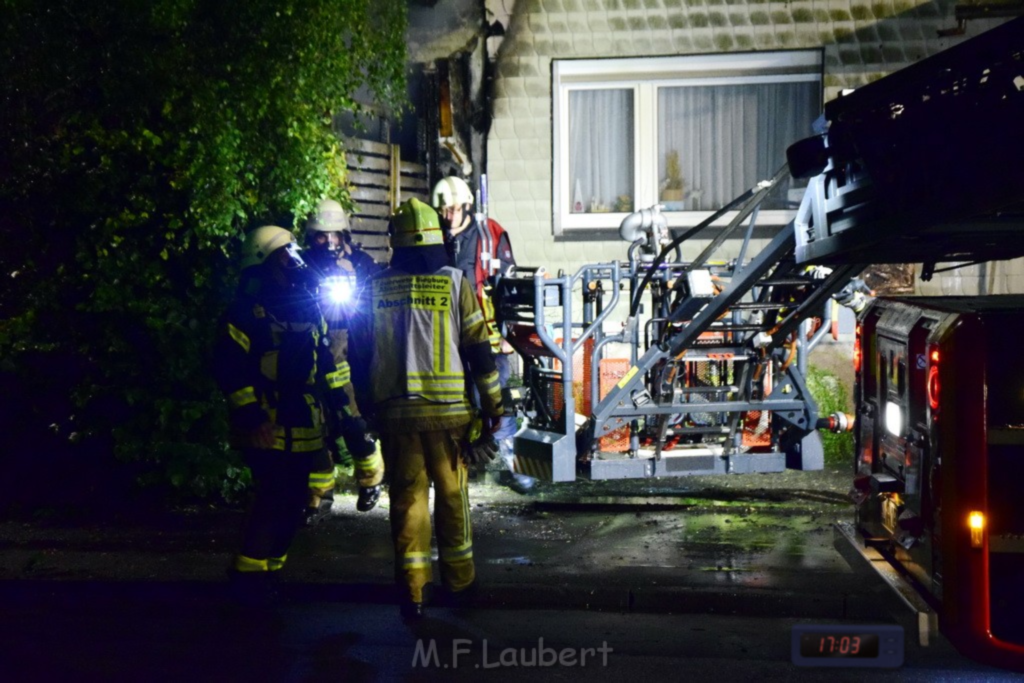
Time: h=17 m=3
